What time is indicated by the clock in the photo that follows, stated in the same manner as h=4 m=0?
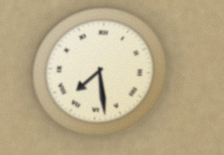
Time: h=7 m=28
